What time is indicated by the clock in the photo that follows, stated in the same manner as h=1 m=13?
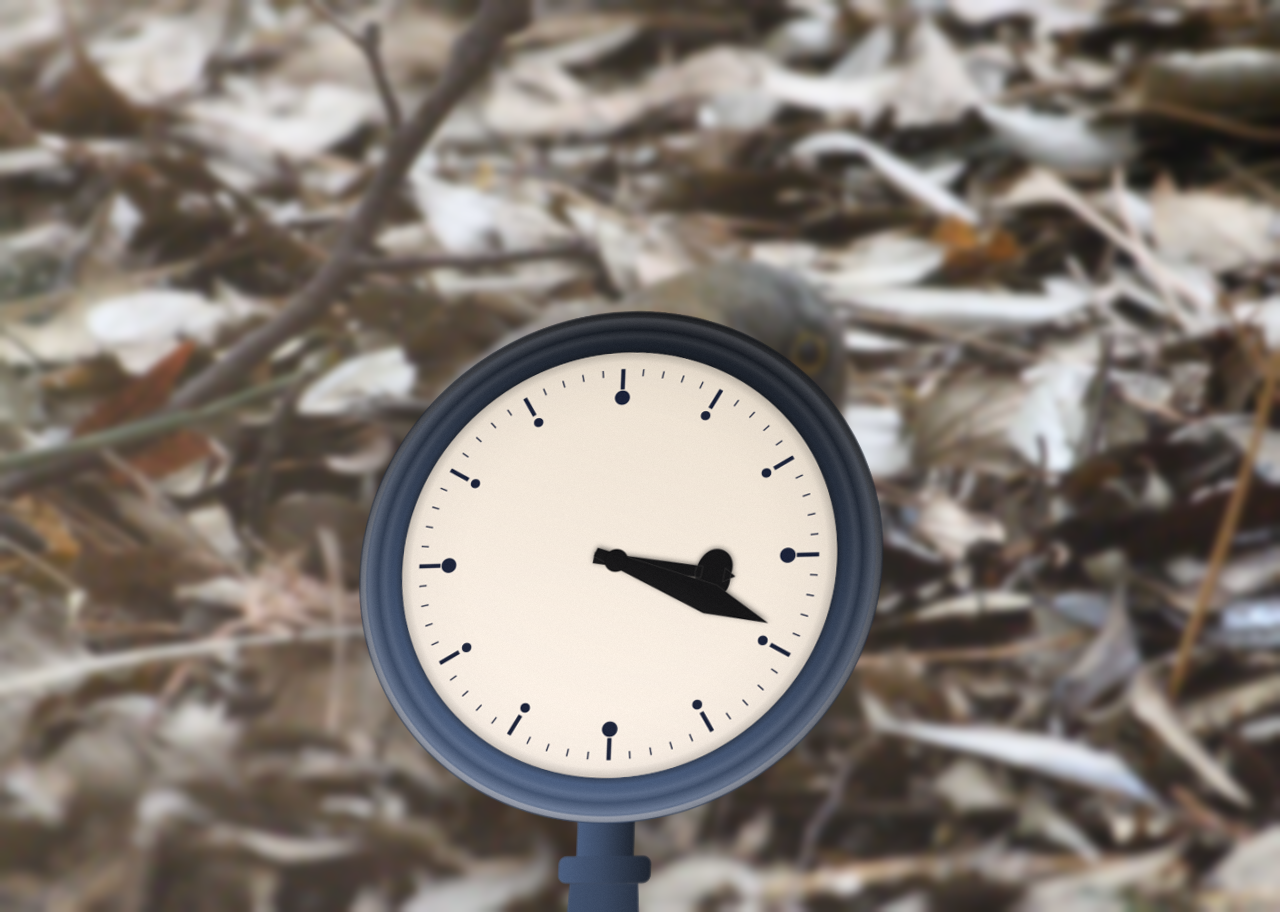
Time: h=3 m=19
